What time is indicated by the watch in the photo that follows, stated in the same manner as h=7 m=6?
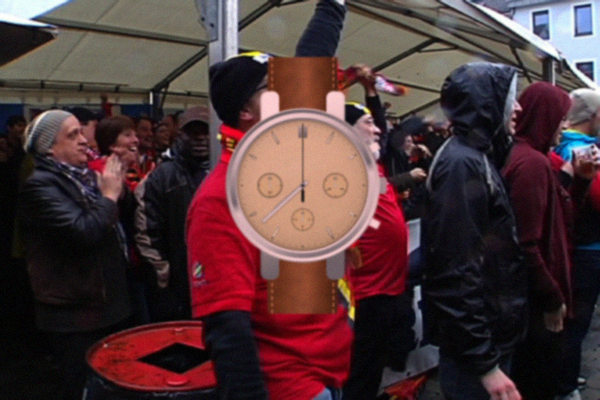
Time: h=7 m=38
